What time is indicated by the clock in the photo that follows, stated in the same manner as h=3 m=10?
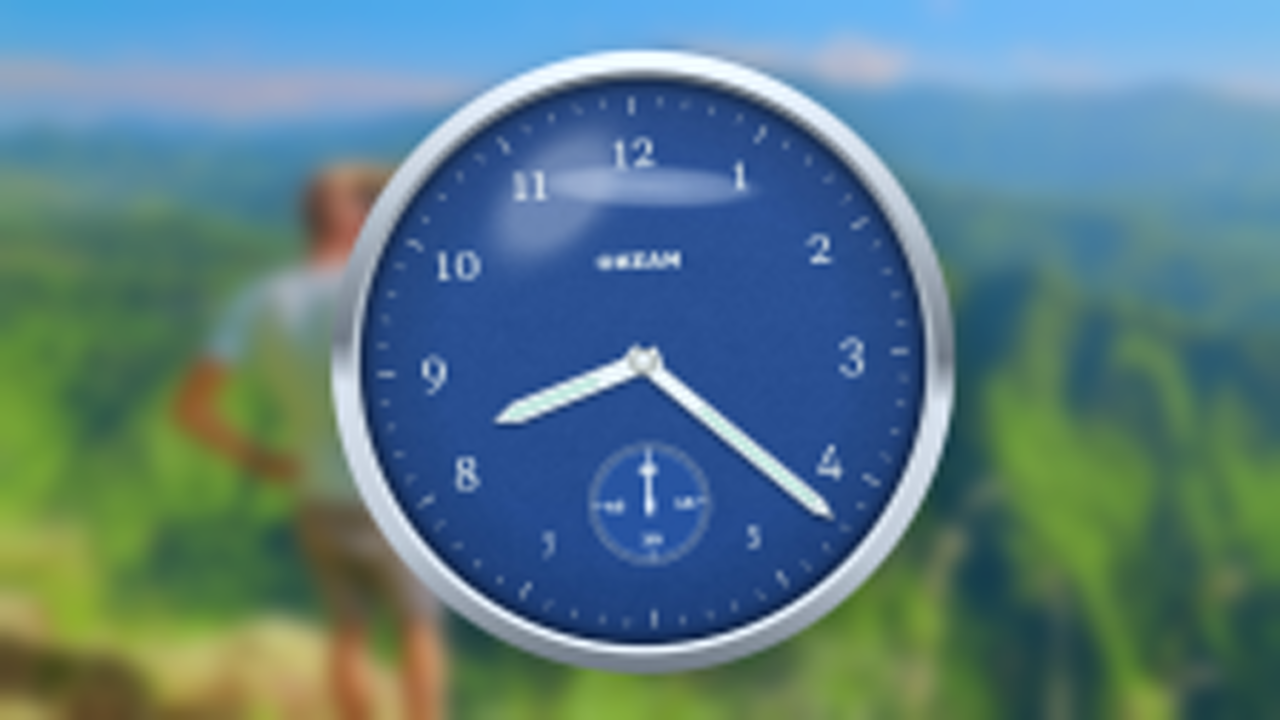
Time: h=8 m=22
